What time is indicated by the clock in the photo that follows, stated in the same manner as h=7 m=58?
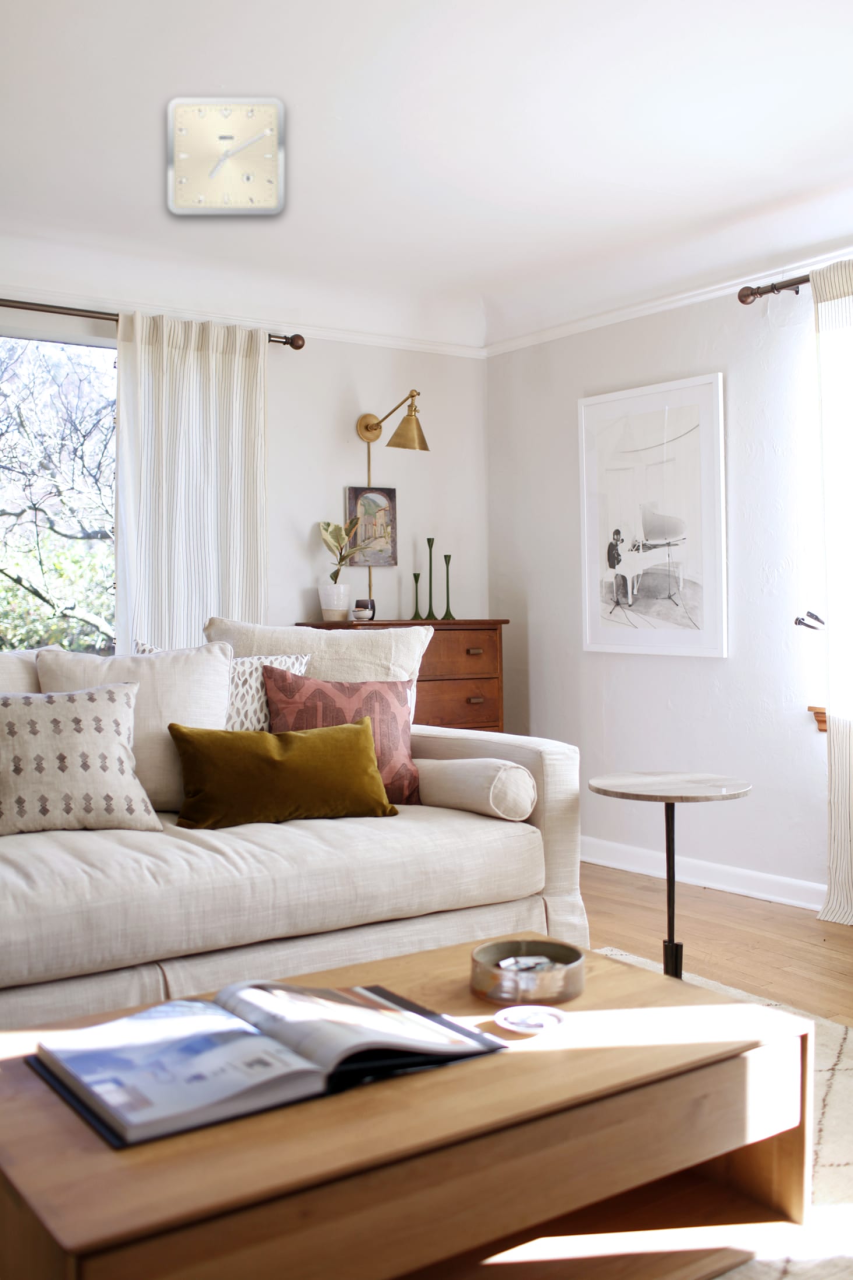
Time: h=7 m=10
